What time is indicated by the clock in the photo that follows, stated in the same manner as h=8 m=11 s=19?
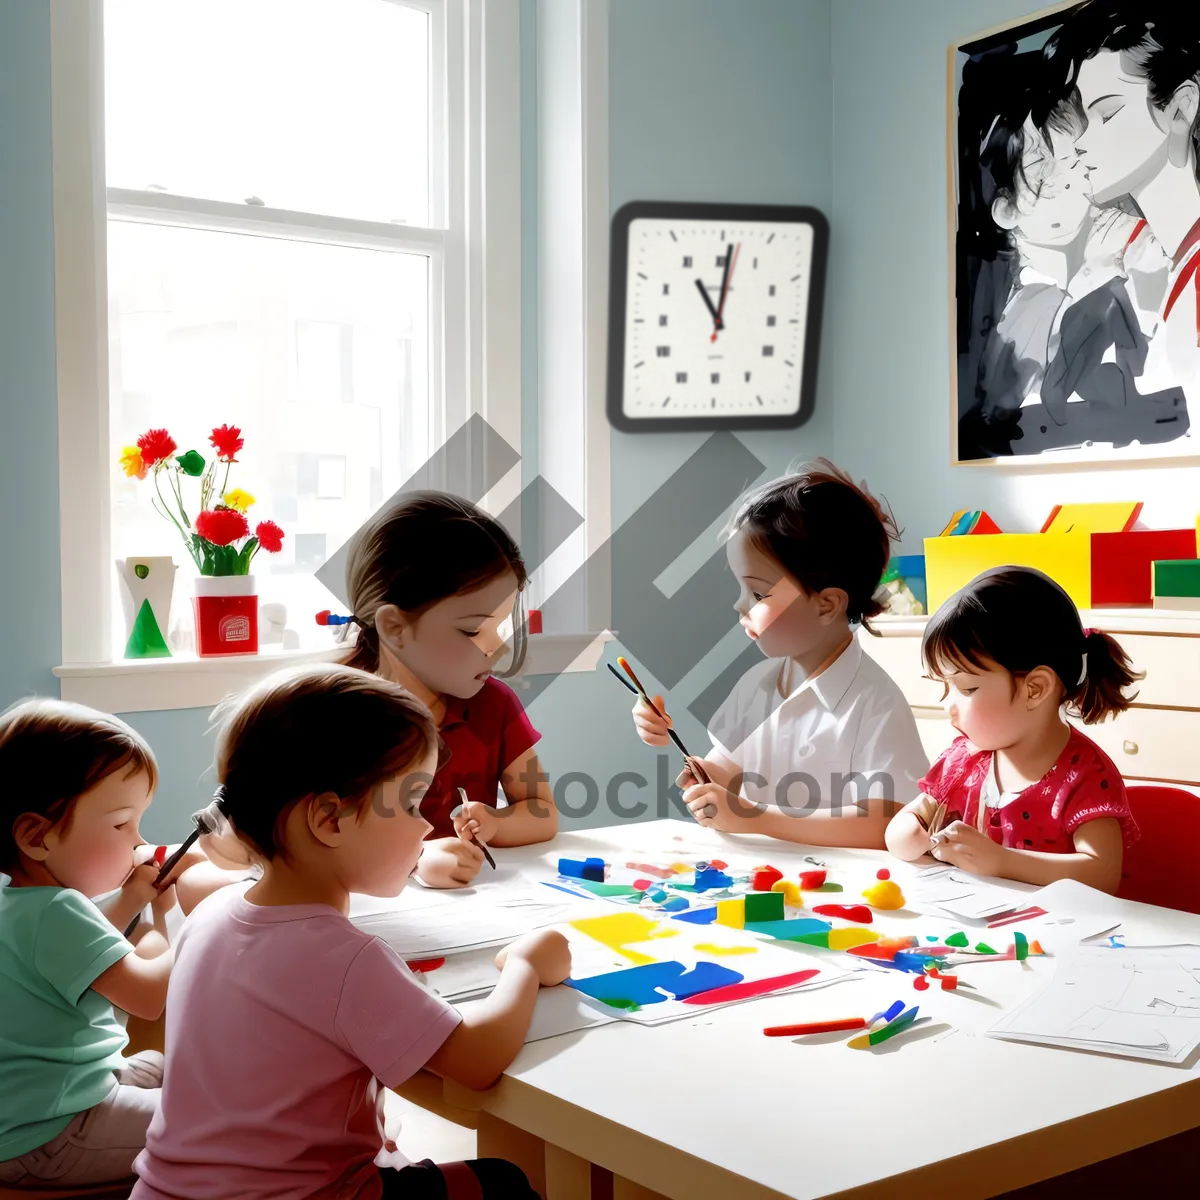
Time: h=11 m=1 s=2
